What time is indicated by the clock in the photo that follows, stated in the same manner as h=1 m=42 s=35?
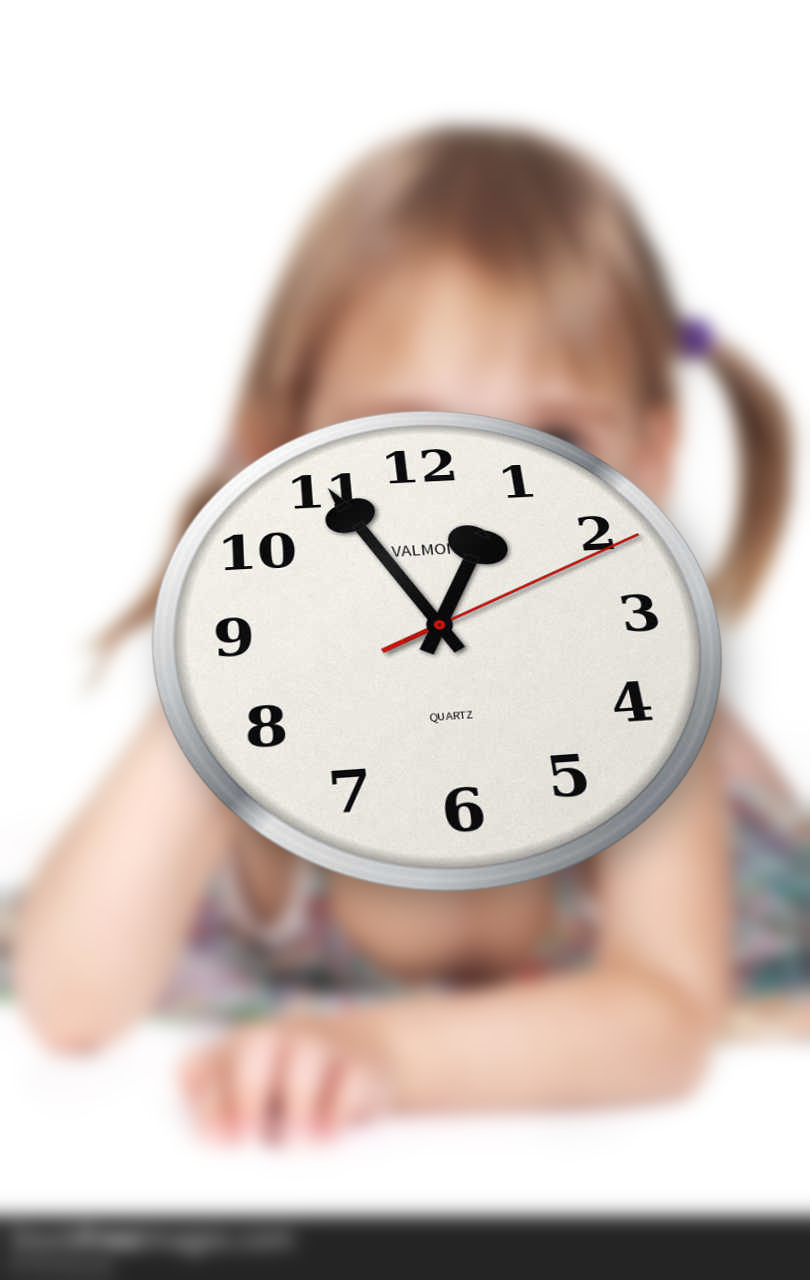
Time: h=12 m=55 s=11
